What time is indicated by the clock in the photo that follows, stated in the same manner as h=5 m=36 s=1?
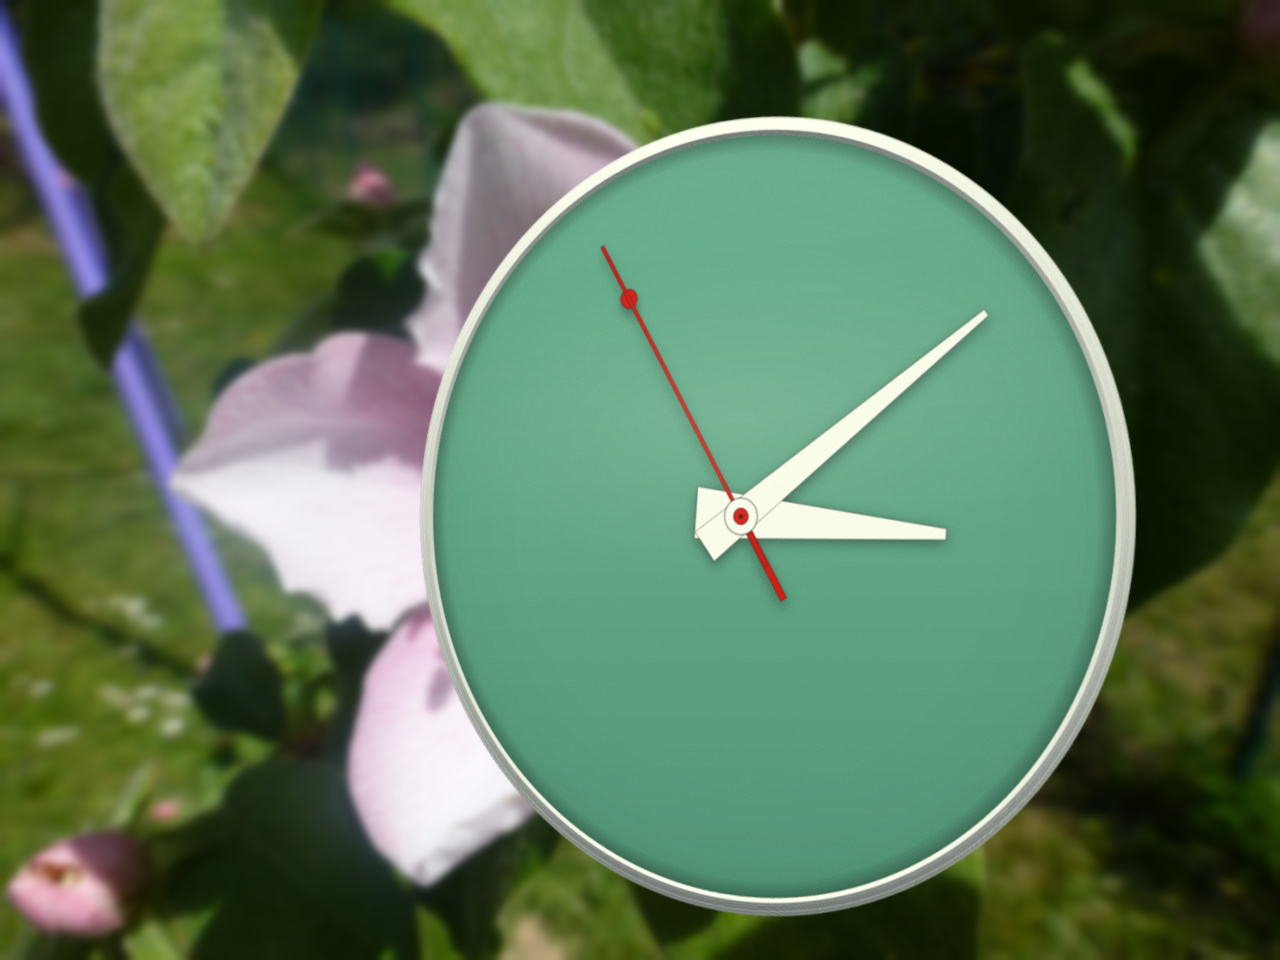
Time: h=3 m=8 s=55
